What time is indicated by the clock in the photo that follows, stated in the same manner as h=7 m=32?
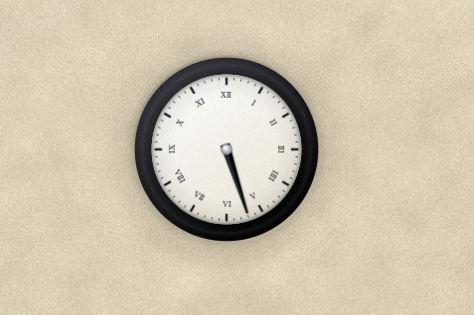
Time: h=5 m=27
